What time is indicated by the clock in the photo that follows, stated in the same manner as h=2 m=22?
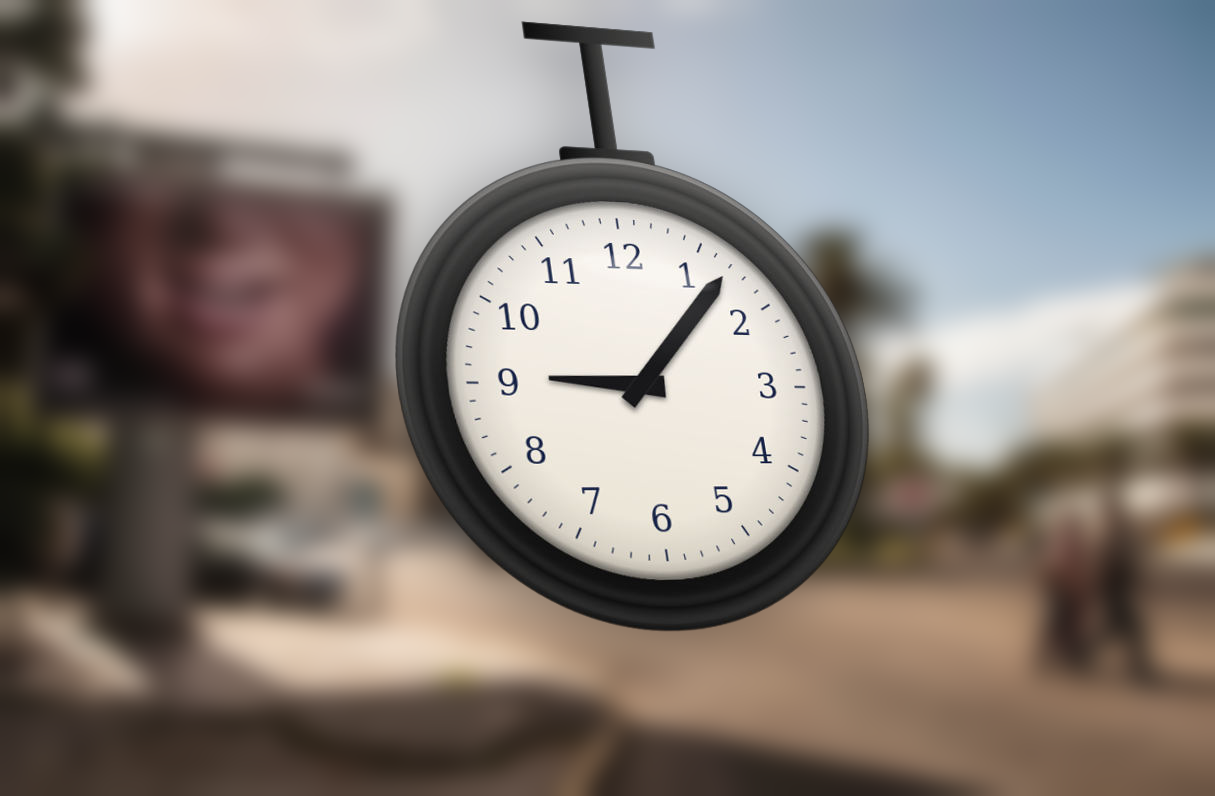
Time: h=9 m=7
